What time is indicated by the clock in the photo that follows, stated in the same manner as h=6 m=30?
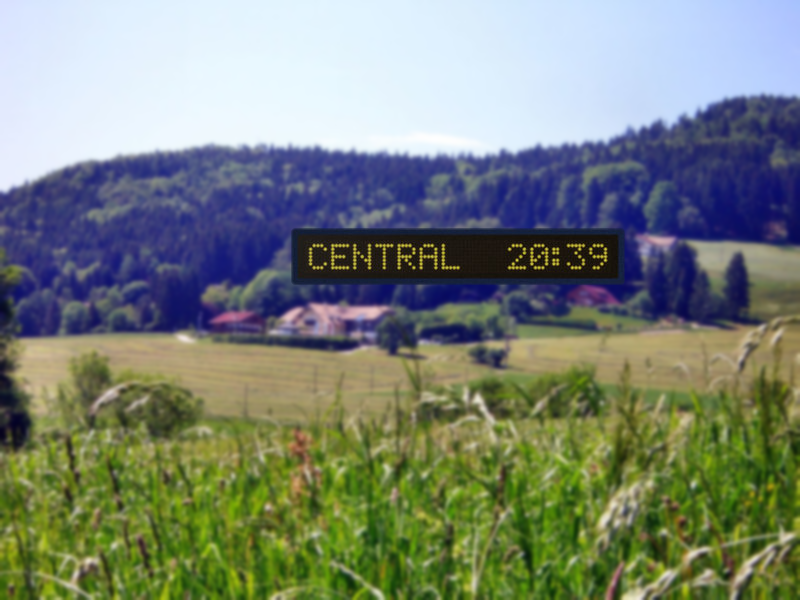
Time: h=20 m=39
